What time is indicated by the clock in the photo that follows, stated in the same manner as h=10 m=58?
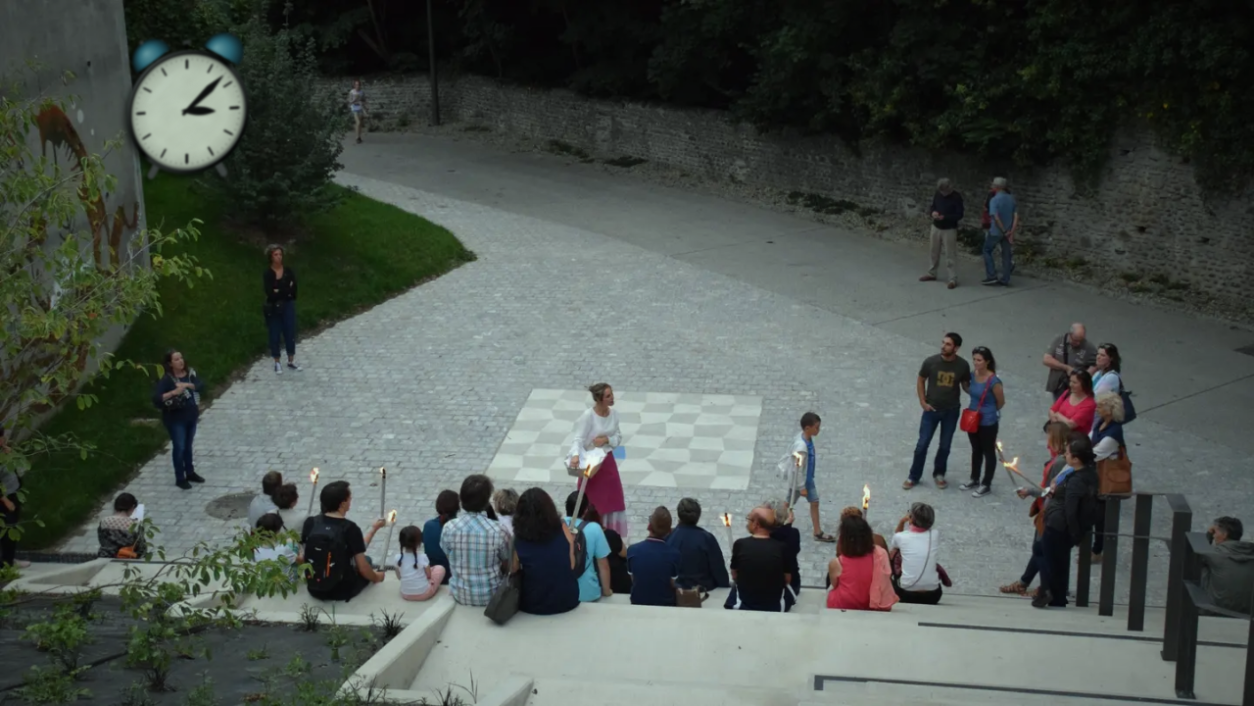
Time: h=3 m=8
